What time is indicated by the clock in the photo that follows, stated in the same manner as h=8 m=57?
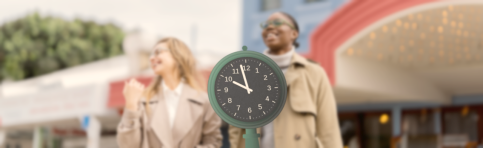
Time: h=9 m=58
